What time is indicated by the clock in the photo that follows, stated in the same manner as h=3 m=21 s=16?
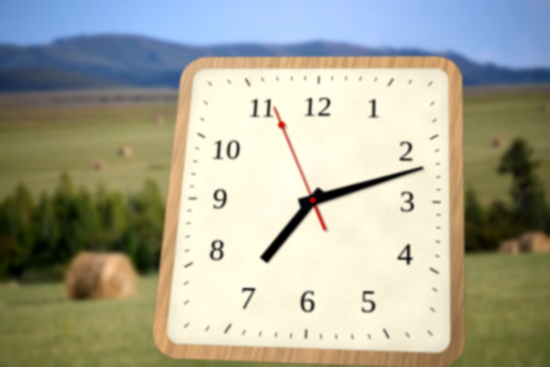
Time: h=7 m=11 s=56
